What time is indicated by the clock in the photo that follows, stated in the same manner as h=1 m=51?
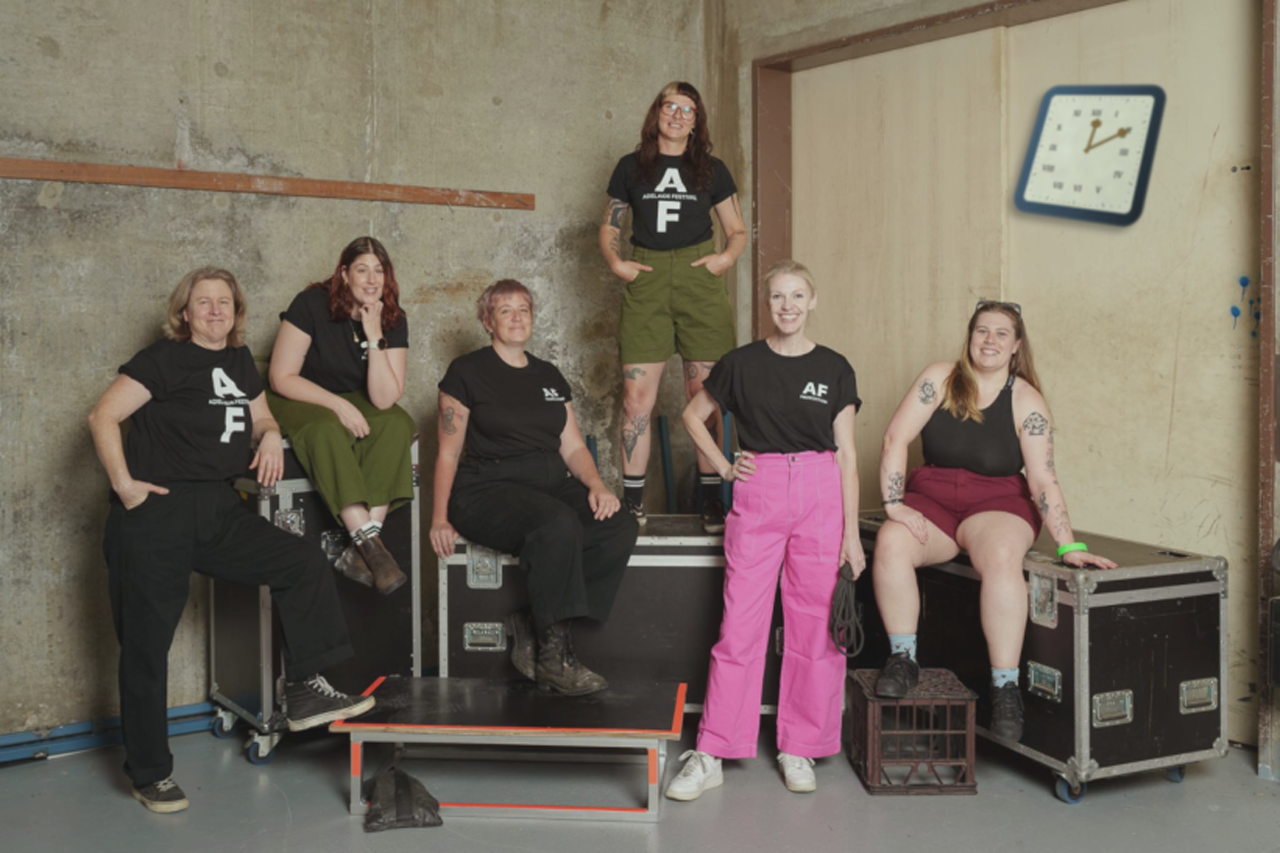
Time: h=12 m=10
